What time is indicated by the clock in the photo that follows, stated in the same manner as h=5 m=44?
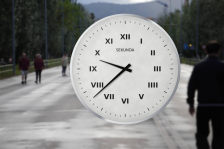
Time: h=9 m=38
